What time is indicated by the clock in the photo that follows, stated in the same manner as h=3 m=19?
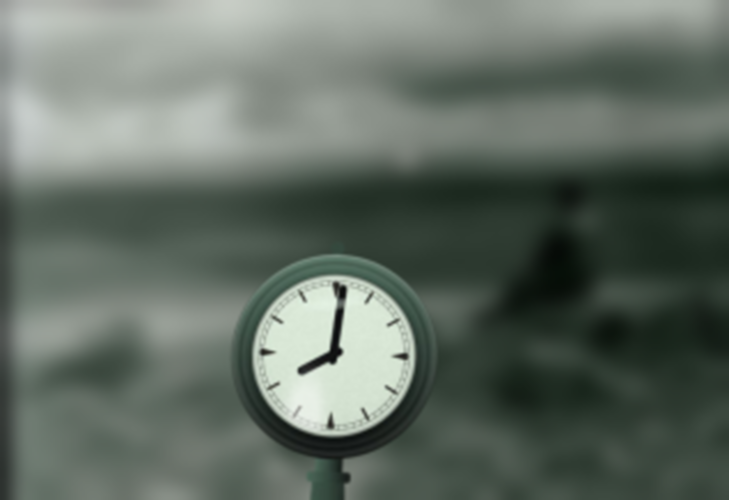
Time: h=8 m=1
